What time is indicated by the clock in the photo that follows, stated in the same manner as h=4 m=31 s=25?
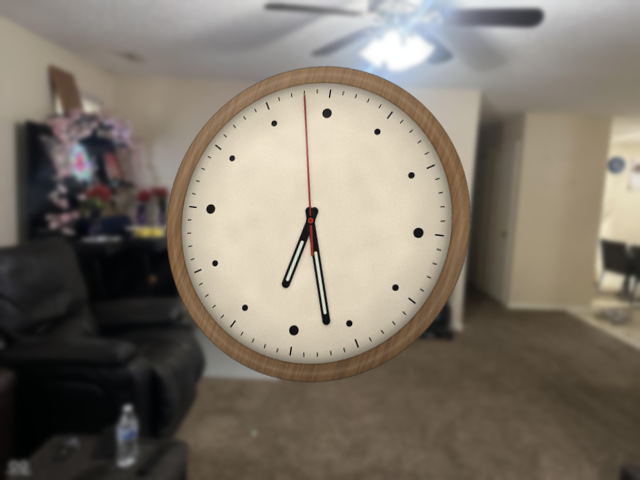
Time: h=6 m=26 s=58
